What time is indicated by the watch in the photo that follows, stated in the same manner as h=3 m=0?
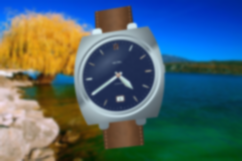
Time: h=4 m=40
